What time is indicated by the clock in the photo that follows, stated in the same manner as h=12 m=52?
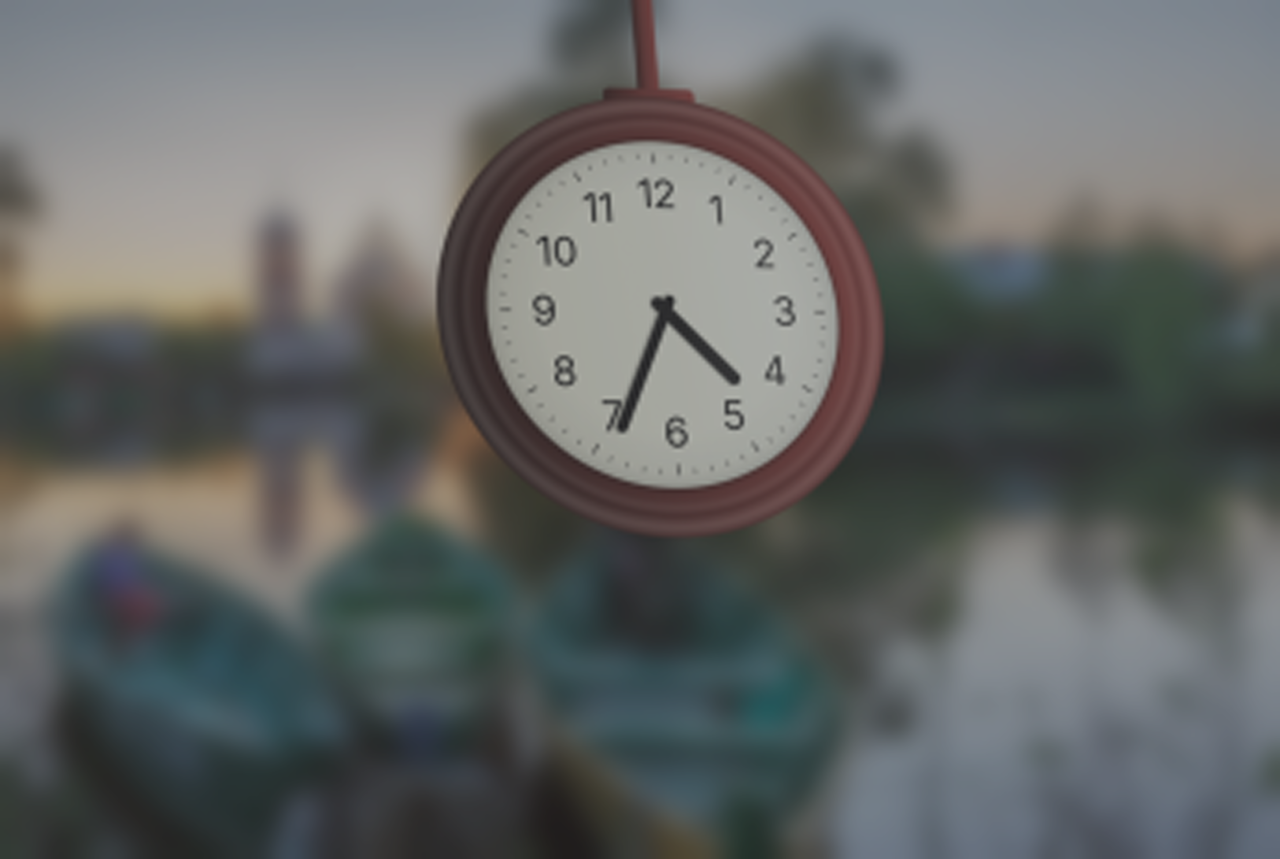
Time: h=4 m=34
